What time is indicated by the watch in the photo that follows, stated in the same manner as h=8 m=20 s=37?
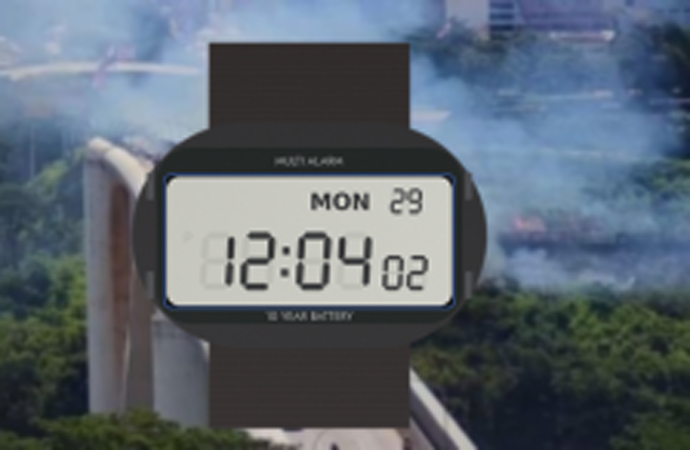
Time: h=12 m=4 s=2
